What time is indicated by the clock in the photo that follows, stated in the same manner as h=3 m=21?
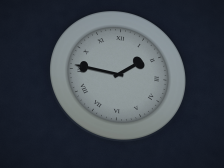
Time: h=1 m=46
